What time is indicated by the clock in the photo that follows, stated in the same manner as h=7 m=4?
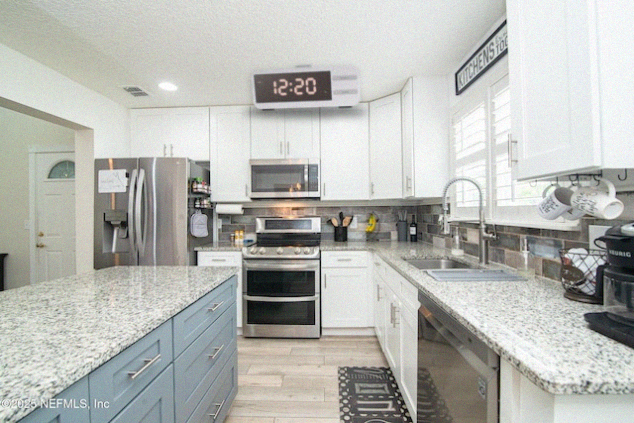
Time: h=12 m=20
